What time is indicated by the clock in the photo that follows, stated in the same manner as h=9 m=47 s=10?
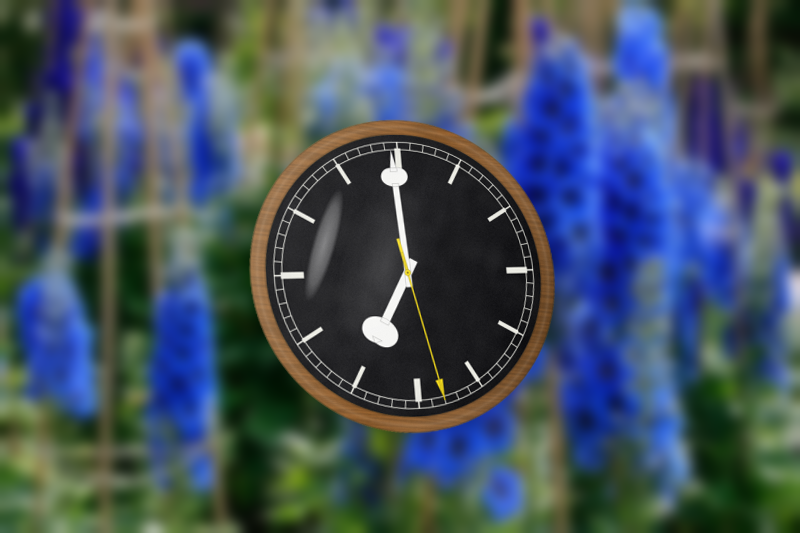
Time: h=6 m=59 s=28
